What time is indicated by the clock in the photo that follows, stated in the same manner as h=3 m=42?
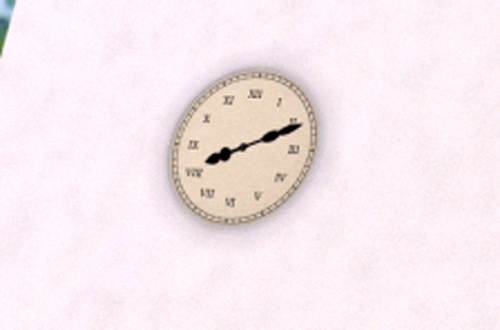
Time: h=8 m=11
